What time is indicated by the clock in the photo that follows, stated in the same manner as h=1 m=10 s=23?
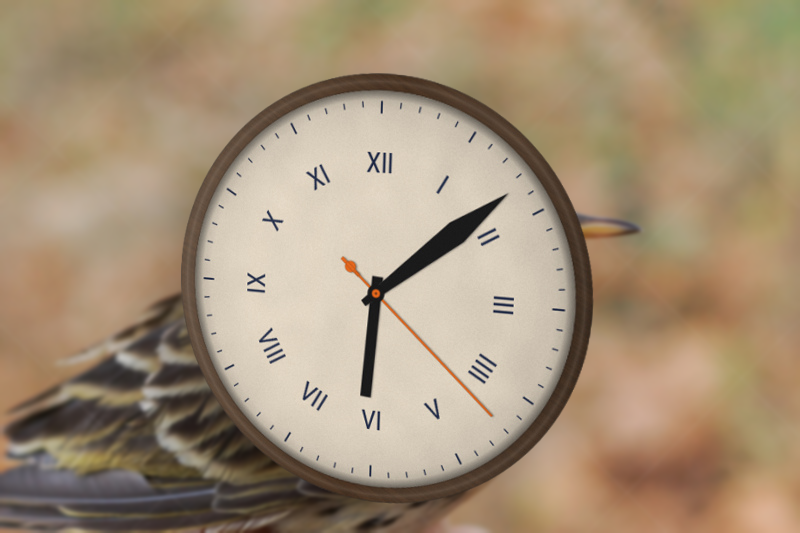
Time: h=6 m=8 s=22
